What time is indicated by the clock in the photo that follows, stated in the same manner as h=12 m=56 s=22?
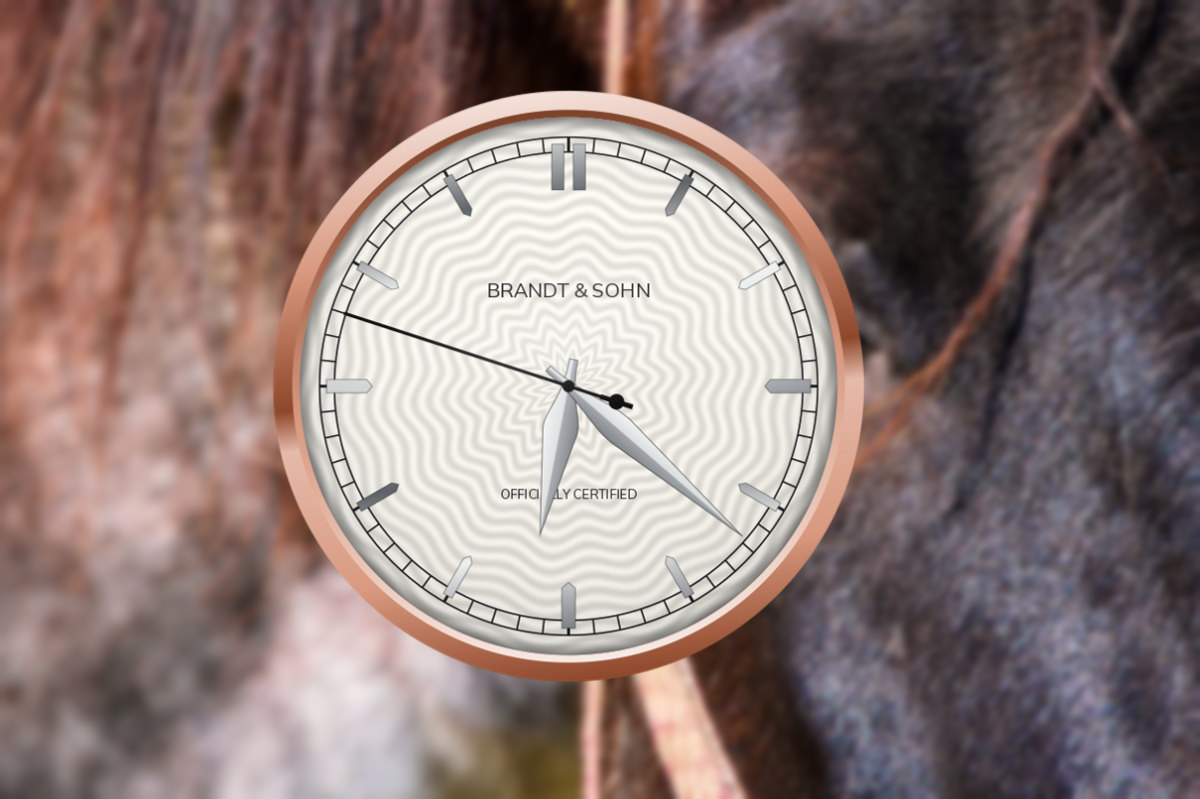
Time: h=6 m=21 s=48
